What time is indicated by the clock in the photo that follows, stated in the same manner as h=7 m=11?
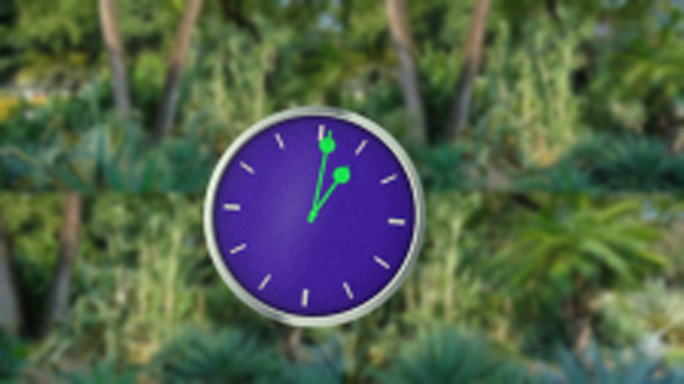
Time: h=1 m=1
